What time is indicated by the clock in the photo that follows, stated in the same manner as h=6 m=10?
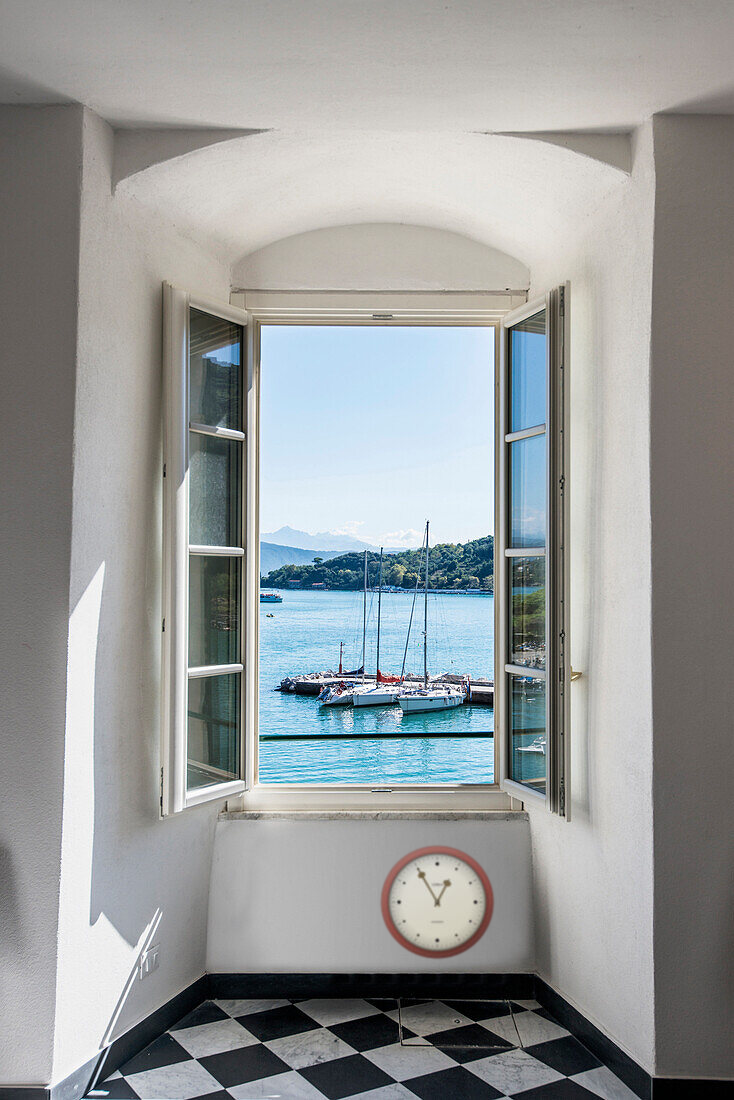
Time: h=12 m=55
